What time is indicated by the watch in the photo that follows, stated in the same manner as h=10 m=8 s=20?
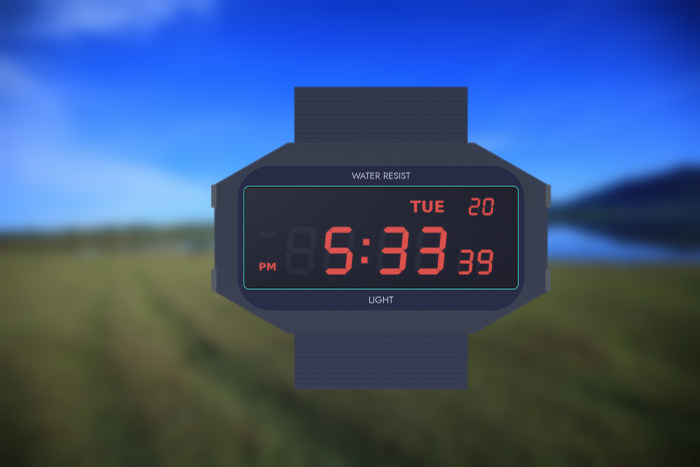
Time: h=5 m=33 s=39
